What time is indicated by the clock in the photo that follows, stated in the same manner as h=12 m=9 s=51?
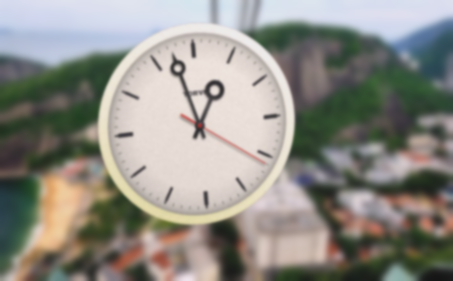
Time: h=12 m=57 s=21
